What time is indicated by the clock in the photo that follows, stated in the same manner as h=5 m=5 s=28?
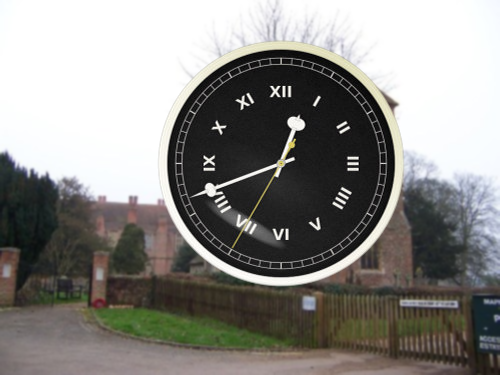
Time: h=12 m=41 s=35
